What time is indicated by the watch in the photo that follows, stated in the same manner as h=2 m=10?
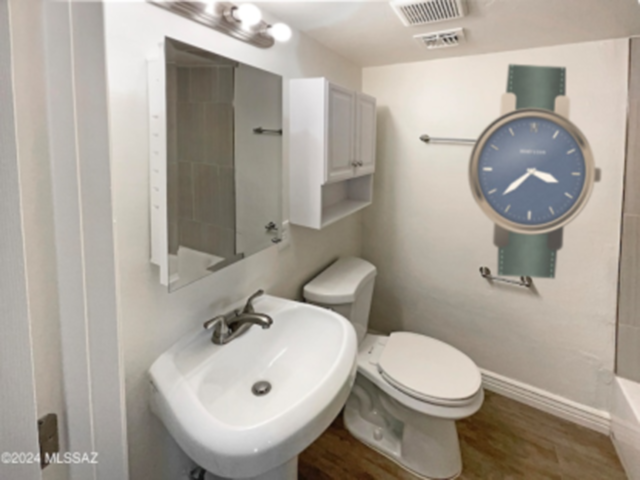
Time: h=3 m=38
